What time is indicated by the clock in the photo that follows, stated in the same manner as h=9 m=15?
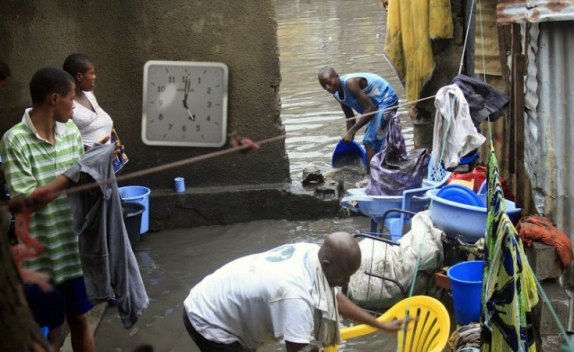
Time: h=5 m=1
